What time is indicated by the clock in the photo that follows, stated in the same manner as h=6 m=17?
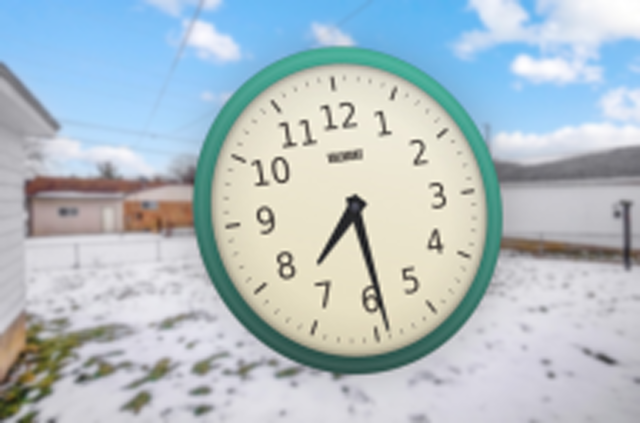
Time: h=7 m=29
